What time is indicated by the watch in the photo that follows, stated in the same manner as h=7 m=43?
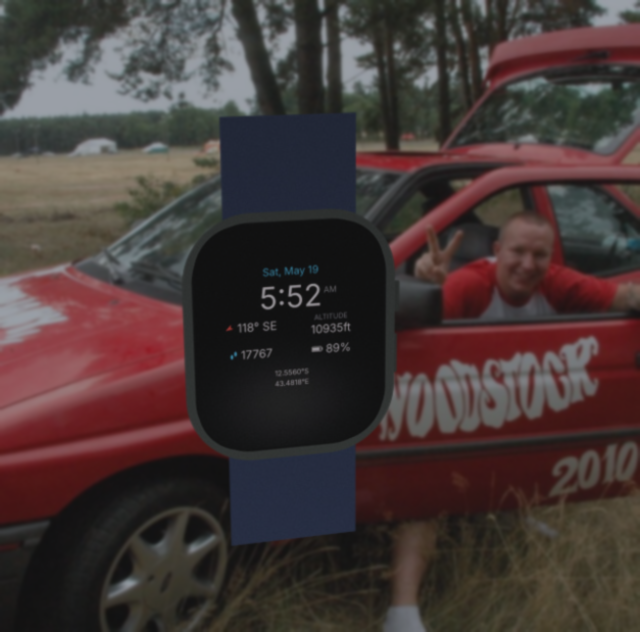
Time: h=5 m=52
